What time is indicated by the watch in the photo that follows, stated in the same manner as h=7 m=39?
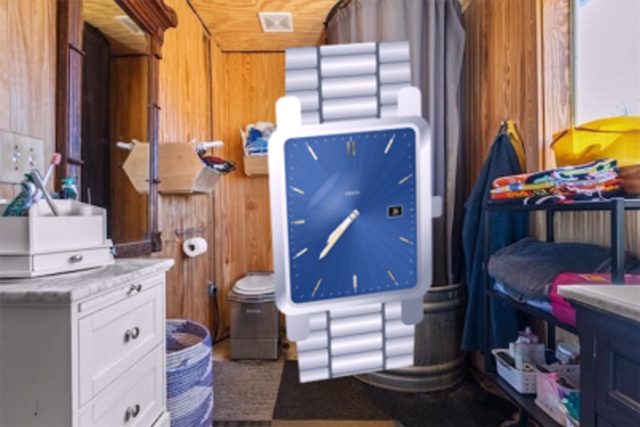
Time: h=7 m=37
